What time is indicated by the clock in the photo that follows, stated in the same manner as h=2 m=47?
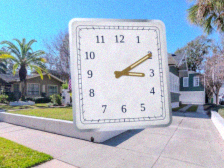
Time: h=3 m=10
